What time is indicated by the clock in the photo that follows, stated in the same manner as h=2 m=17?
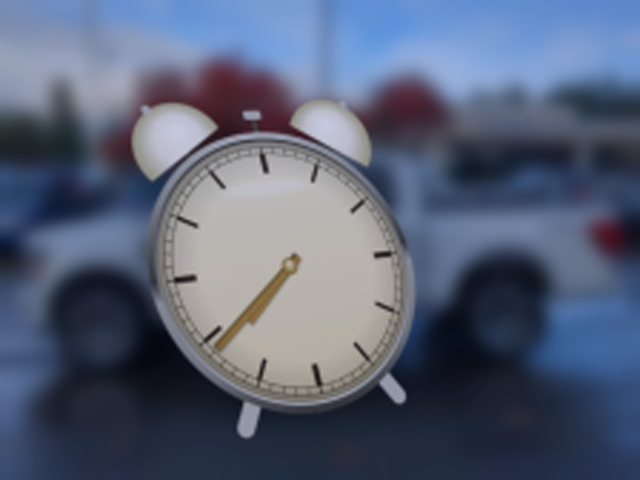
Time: h=7 m=39
